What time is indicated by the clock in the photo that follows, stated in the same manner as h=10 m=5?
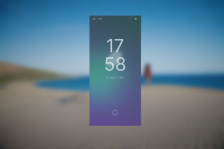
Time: h=17 m=58
